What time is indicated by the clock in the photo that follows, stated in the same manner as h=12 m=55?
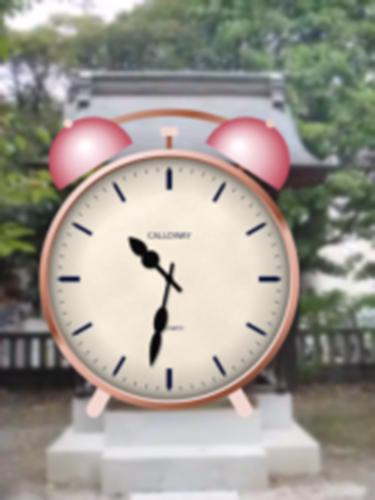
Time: h=10 m=32
